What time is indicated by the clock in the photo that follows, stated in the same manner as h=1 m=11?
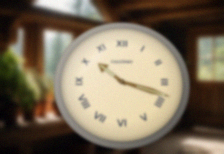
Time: h=10 m=18
